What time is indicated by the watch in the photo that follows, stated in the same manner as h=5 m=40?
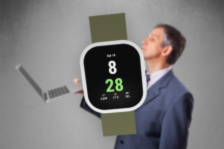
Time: h=8 m=28
